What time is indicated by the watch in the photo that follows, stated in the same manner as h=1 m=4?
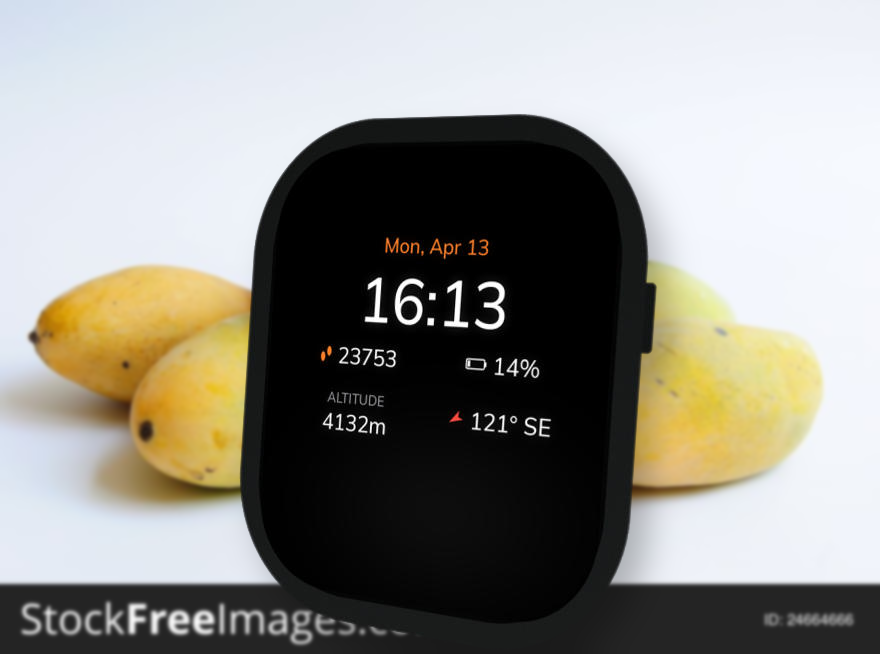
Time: h=16 m=13
